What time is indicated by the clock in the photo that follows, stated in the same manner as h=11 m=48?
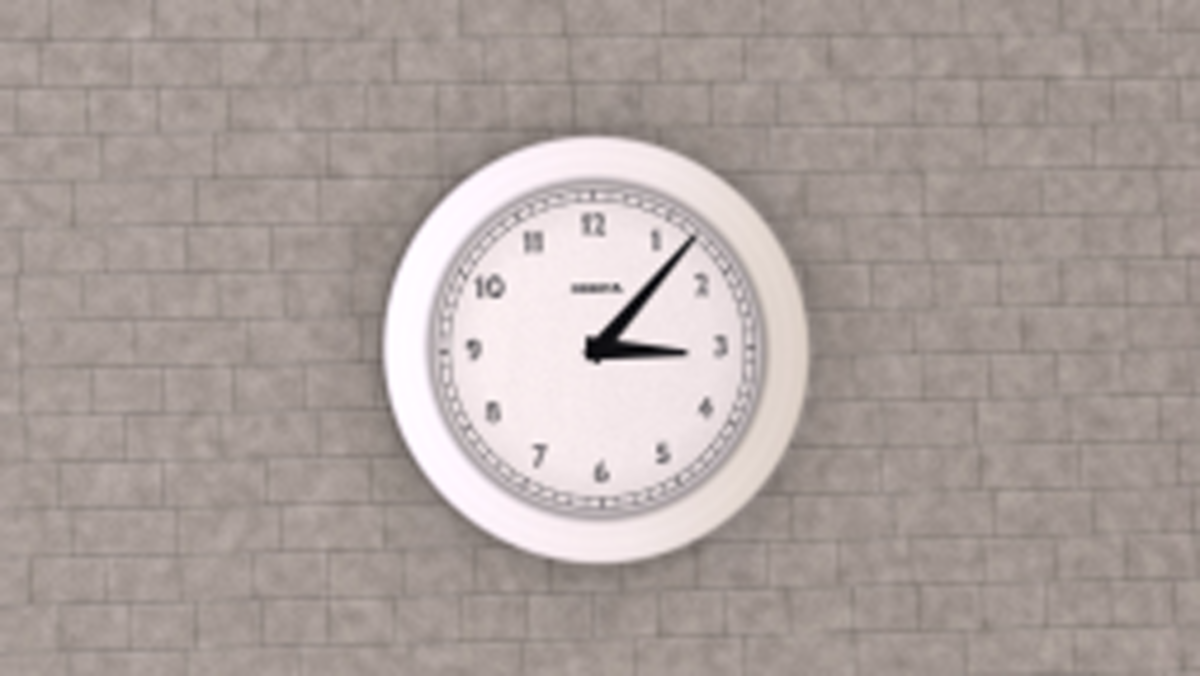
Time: h=3 m=7
